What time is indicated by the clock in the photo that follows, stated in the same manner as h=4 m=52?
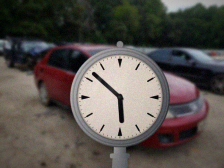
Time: h=5 m=52
